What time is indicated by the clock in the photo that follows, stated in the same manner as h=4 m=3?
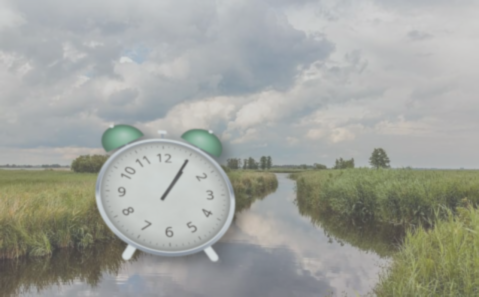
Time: h=1 m=5
